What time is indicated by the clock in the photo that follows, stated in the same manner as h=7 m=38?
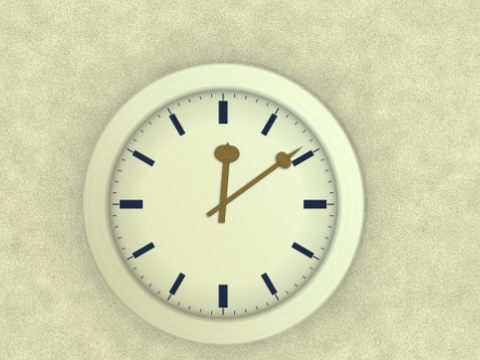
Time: h=12 m=9
